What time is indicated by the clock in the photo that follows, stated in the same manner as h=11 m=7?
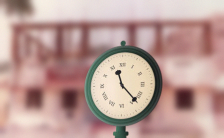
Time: h=11 m=23
